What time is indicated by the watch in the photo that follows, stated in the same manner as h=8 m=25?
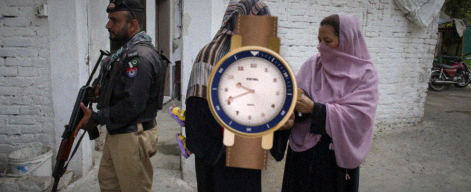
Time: h=9 m=41
